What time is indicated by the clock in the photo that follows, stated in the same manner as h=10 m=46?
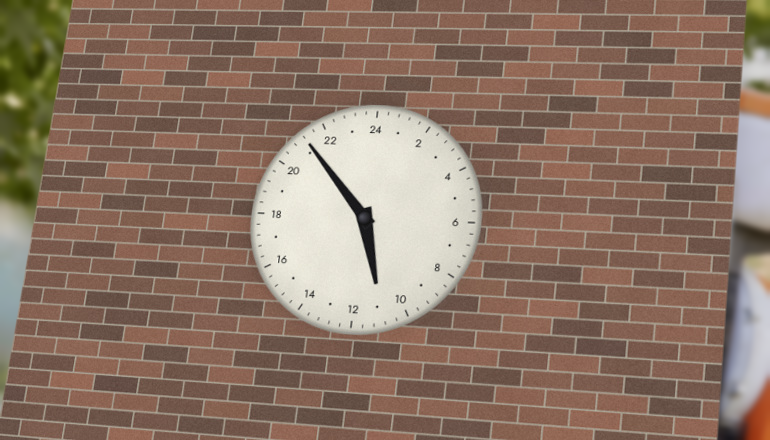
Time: h=10 m=53
